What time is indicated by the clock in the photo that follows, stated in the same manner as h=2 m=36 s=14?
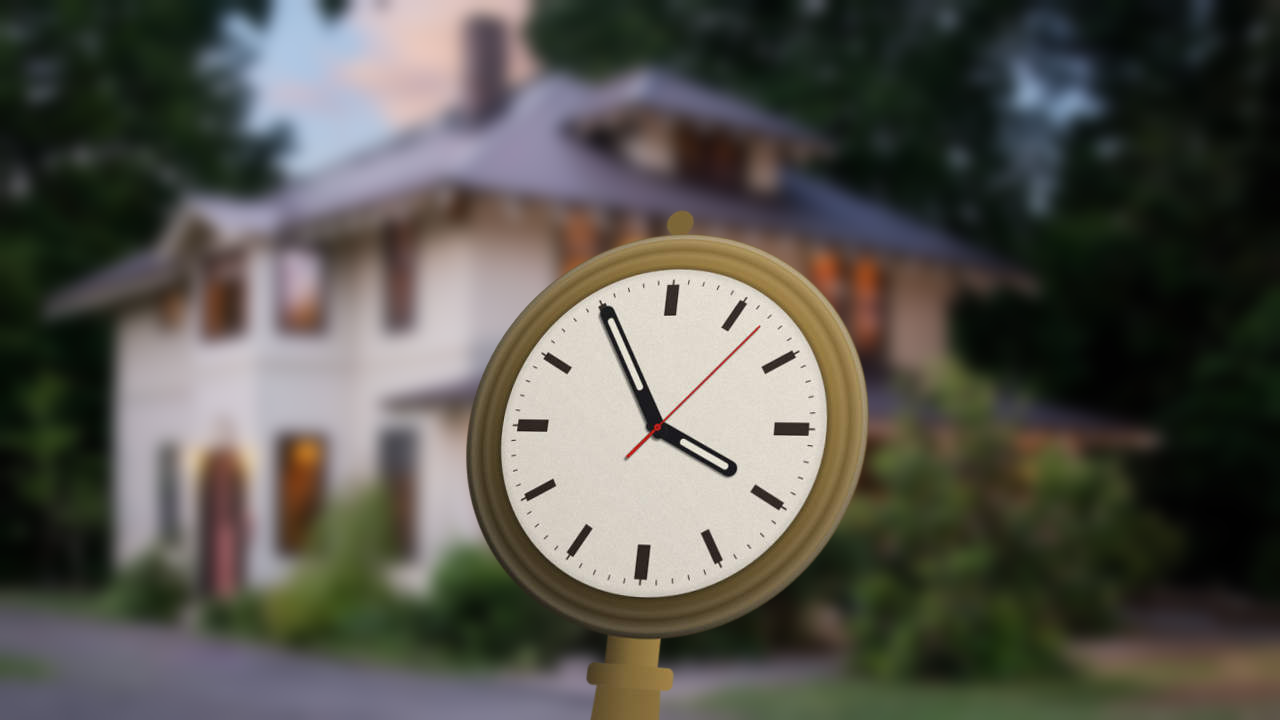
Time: h=3 m=55 s=7
